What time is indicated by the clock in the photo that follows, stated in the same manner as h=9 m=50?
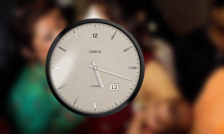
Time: h=5 m=18
